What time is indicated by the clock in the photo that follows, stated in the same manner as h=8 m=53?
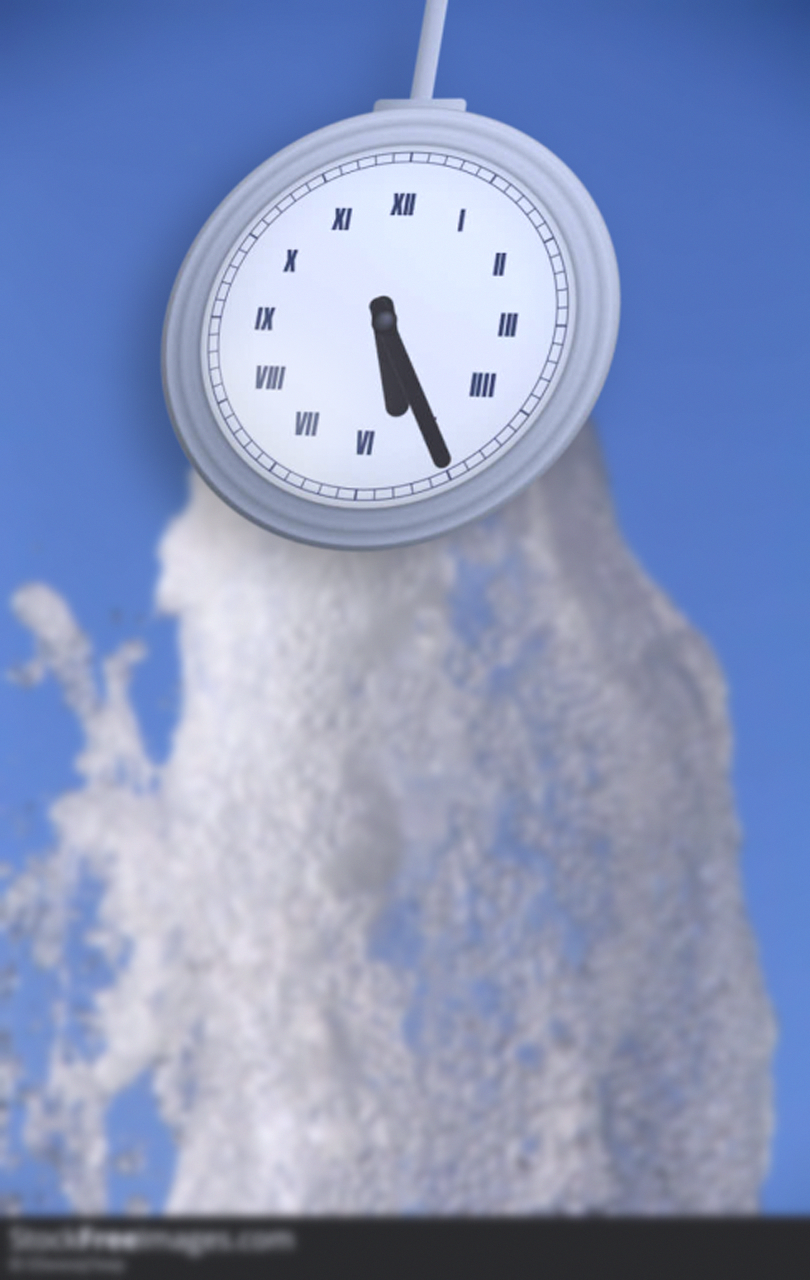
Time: h=5 m=25
